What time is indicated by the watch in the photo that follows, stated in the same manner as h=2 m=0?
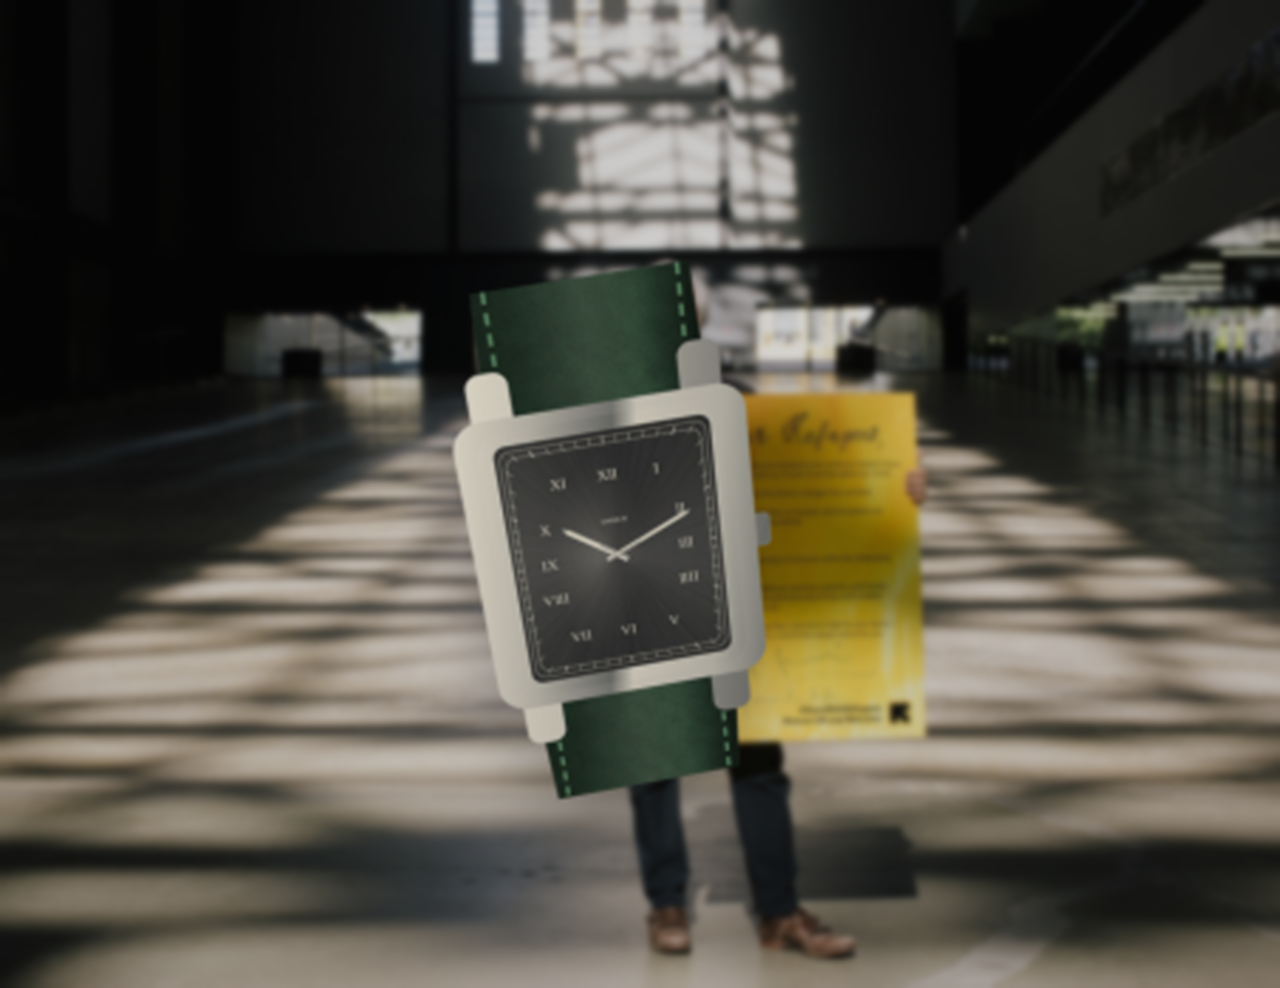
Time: h=10 m=11
